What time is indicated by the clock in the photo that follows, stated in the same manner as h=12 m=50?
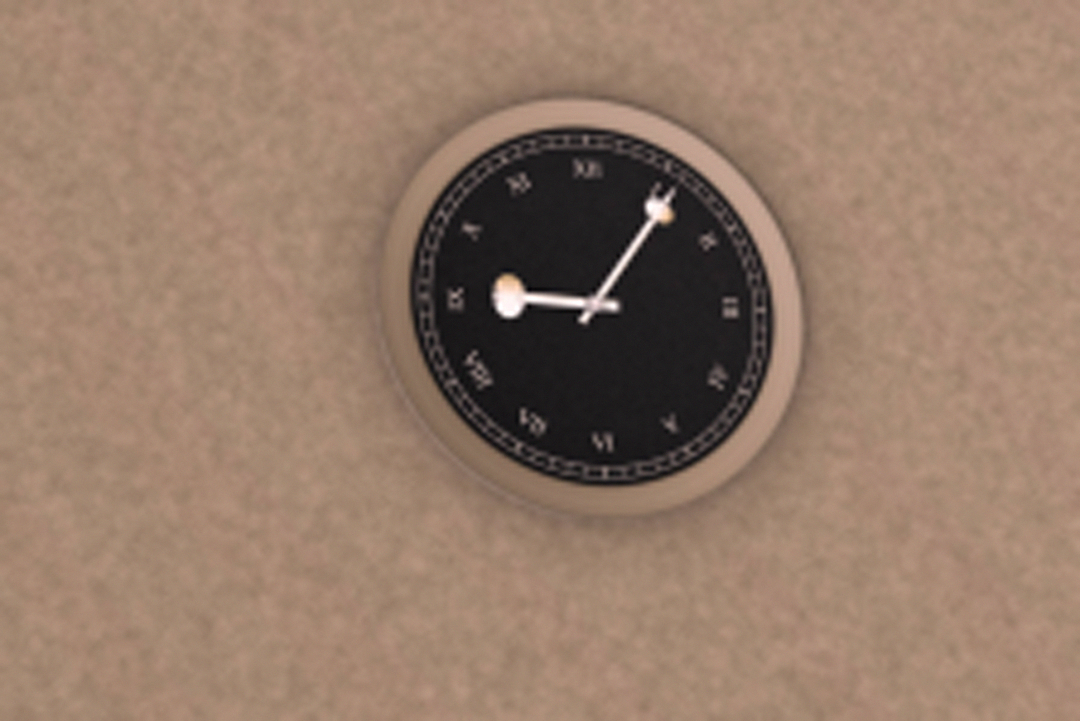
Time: h=9 m=6
